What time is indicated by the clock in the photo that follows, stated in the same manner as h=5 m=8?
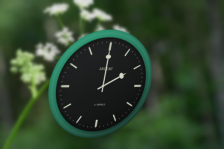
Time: h=2 m=0
